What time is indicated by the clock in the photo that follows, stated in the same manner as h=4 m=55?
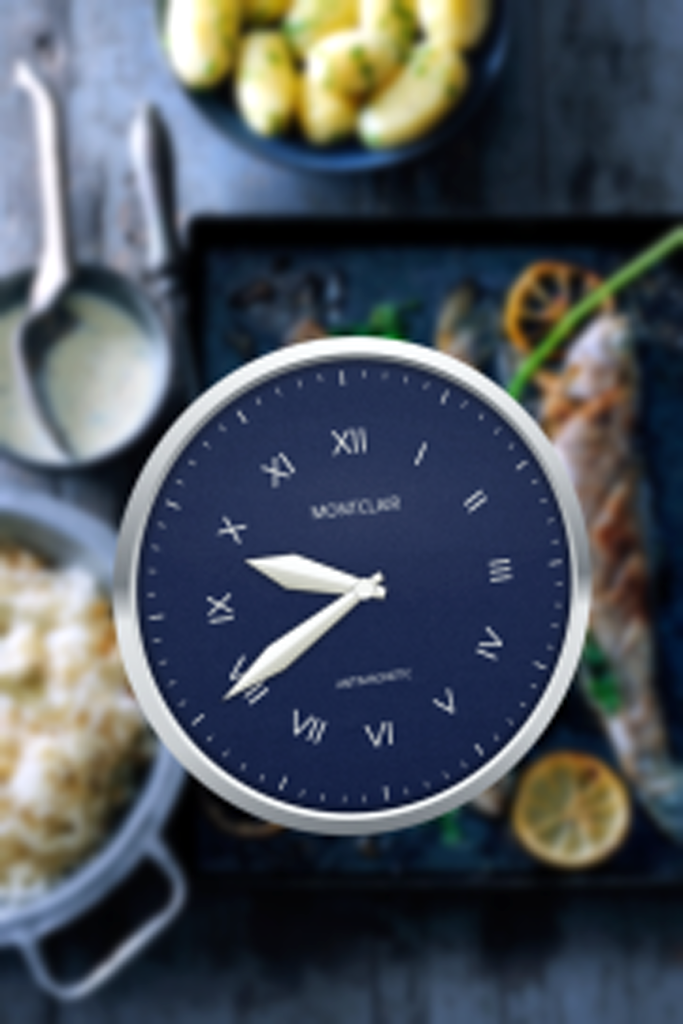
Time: h=9 m=40
